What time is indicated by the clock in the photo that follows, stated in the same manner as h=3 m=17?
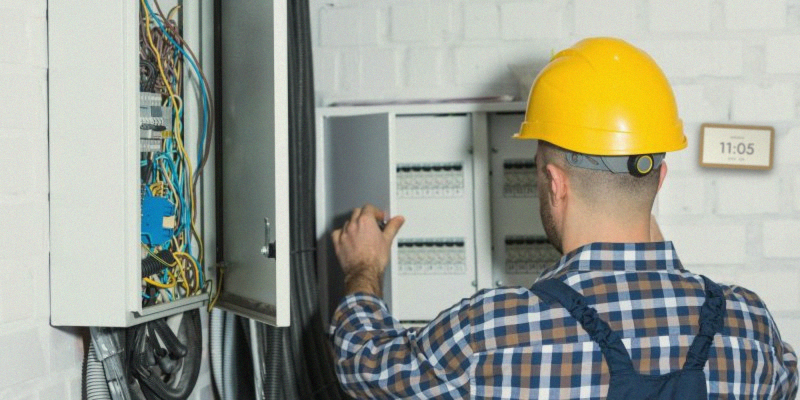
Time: h=11 m=5
